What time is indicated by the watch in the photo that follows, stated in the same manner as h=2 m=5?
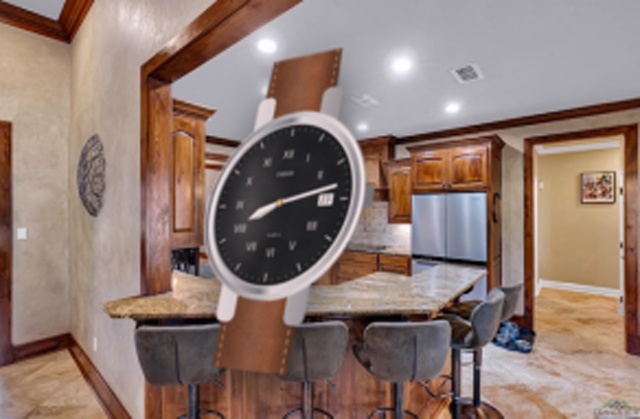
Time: h=8 m=13
